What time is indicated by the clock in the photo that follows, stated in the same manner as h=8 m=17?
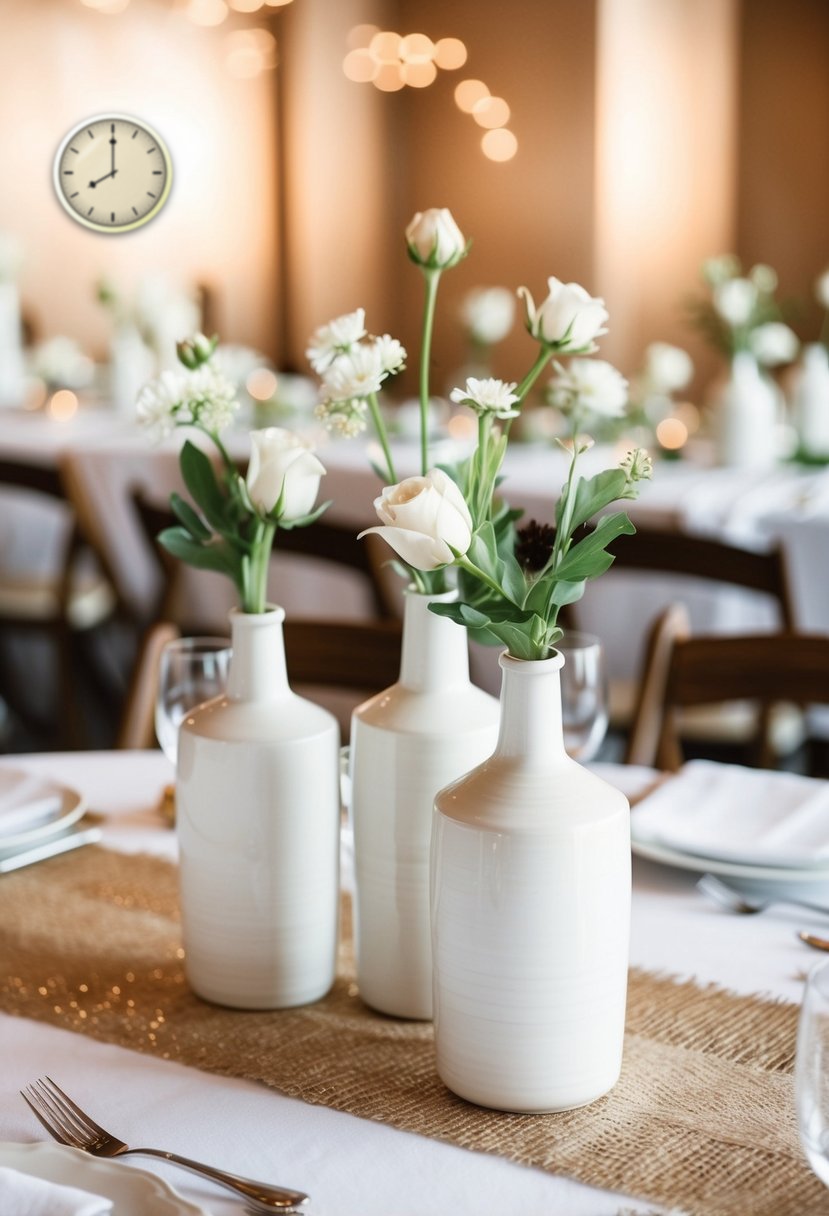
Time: h=8 m=0
